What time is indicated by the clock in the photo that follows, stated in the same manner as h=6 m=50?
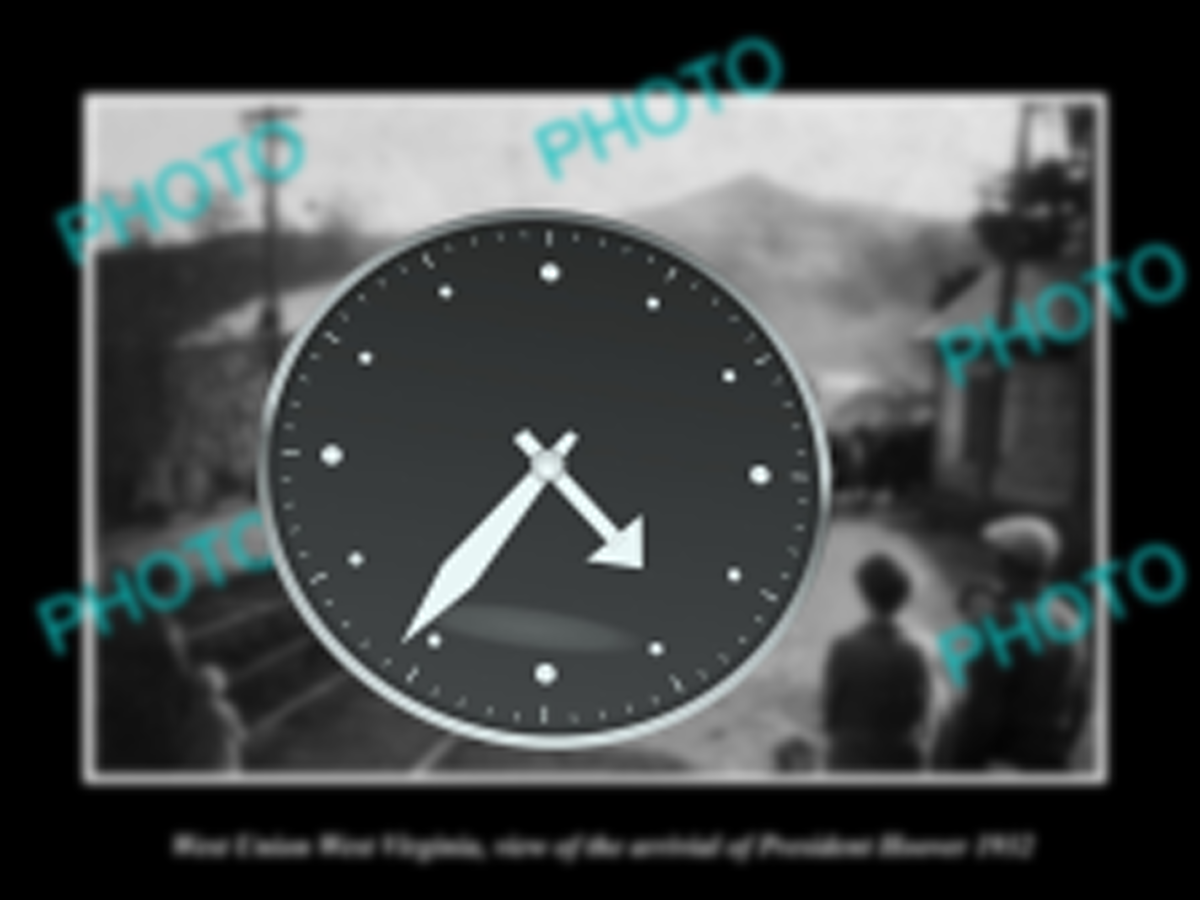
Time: h=4 m=36
